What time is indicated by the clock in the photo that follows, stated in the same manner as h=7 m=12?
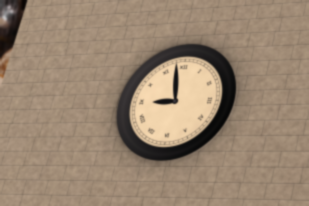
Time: h=8 m=58
